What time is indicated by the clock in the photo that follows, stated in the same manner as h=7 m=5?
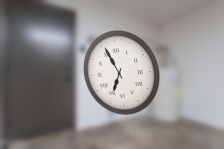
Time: h=6 m=56
